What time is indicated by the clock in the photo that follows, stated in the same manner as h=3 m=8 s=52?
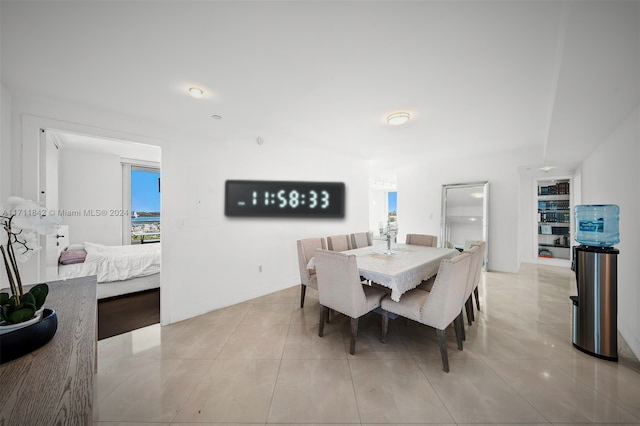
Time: h=11 m=58 s=33
